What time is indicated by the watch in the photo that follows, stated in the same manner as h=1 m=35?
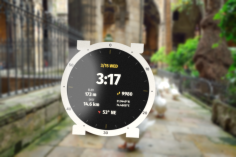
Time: h=3 m=17
